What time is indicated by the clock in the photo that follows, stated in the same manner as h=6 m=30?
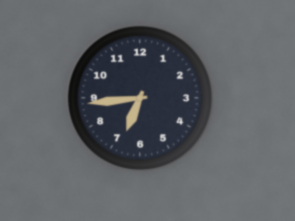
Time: h=6 m=44
